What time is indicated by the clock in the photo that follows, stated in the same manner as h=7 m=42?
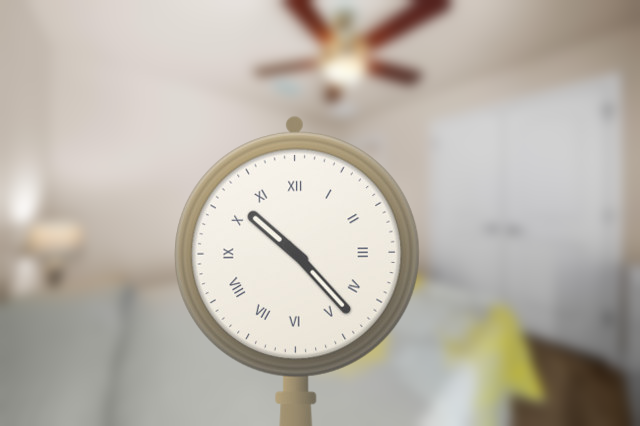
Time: h=10 m=23
